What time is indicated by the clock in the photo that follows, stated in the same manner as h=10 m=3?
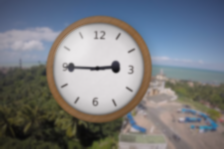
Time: h=2 m=45
